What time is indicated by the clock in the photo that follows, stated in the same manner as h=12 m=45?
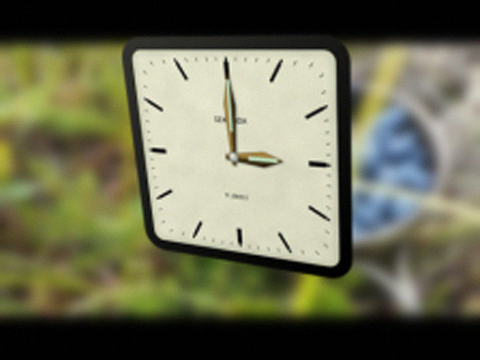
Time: h=3 m=0
